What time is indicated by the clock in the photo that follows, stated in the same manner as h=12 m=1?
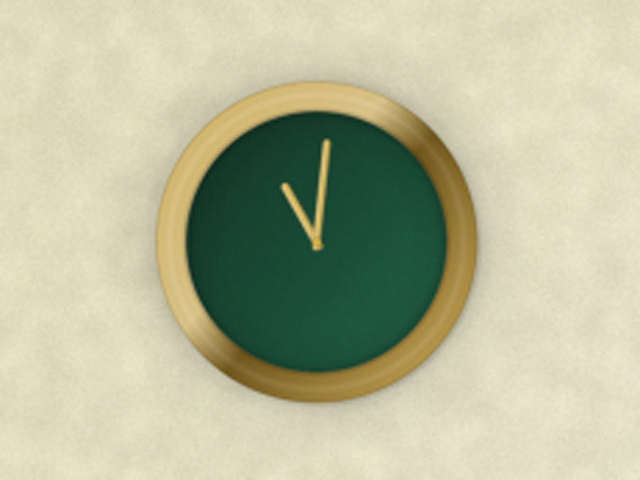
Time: h=11 m=1
